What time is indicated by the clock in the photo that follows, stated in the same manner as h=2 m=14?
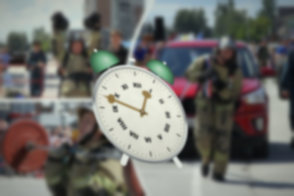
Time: h=12 m=48
